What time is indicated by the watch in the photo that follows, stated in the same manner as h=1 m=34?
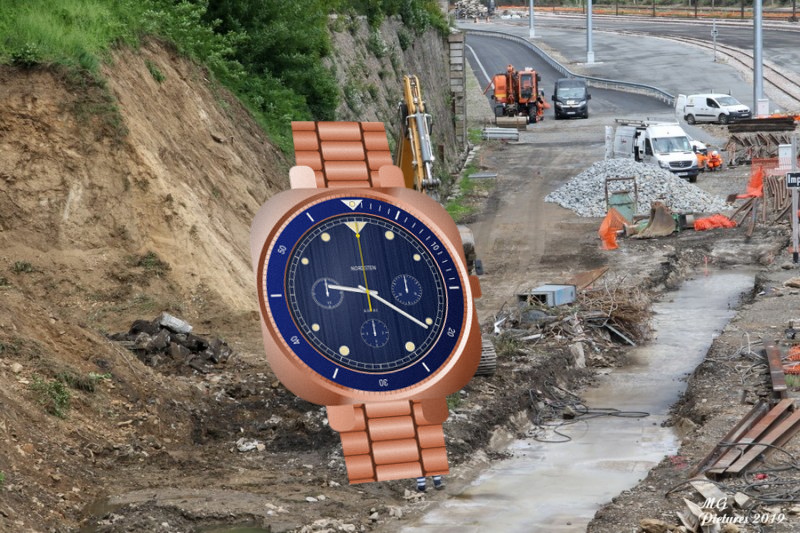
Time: h=9 m=21
